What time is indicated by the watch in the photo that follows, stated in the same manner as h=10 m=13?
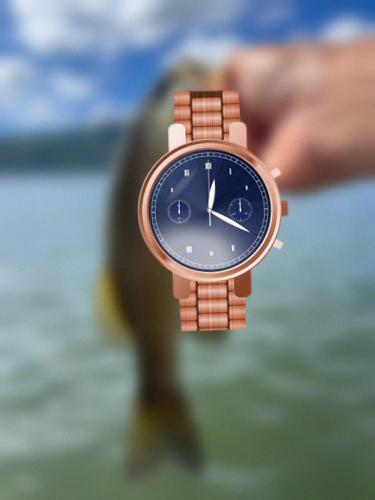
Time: h=12 m=20
